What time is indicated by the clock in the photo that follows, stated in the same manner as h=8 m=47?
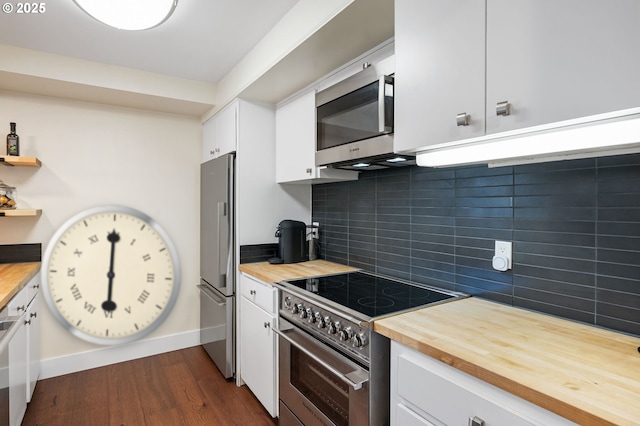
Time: h=6 m=0
